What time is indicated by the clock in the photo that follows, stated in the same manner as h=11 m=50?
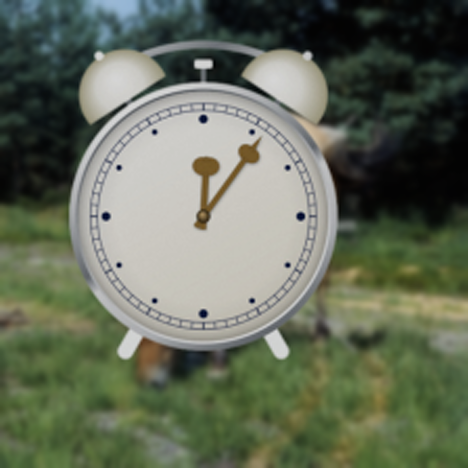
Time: h=12 m=6
